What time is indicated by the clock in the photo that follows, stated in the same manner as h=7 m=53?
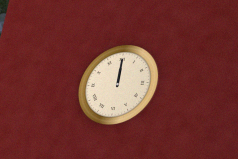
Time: h=12 m=0
